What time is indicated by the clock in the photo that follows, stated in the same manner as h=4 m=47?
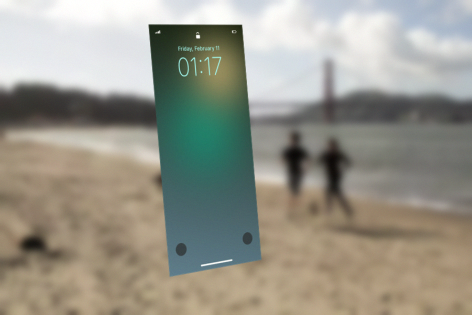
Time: h=1 m=17
